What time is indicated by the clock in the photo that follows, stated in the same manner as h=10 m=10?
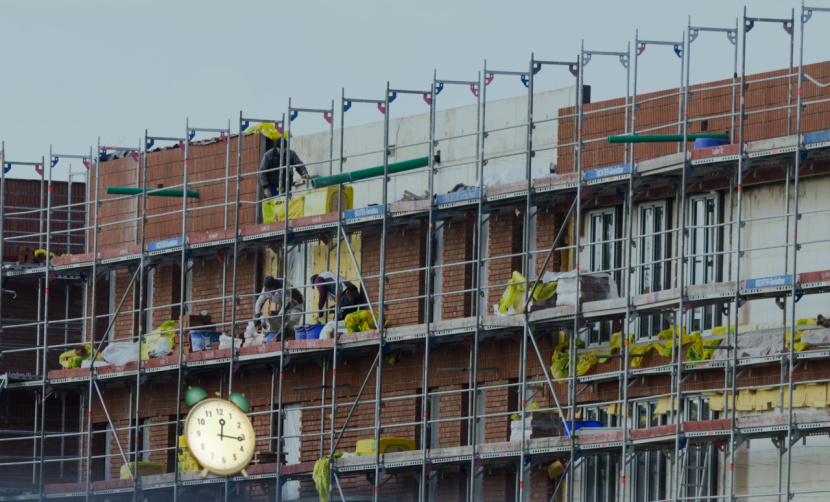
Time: h=12 m=16
